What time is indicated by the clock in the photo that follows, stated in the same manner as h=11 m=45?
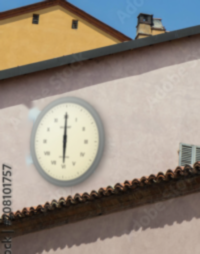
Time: h=6 m=0
